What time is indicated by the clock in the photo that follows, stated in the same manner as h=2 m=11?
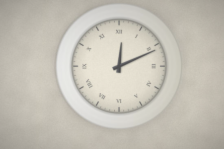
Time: h=12 m=11
